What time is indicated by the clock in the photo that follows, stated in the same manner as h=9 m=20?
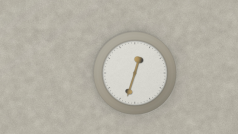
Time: h=12 m=33
